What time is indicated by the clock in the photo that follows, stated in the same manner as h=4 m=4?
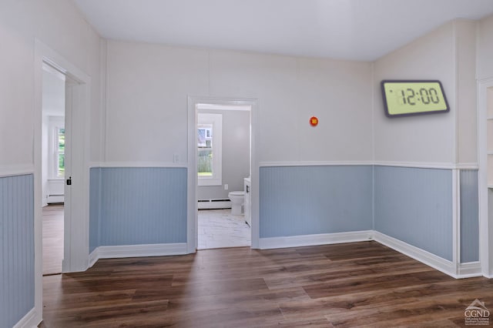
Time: h=12 m=0
